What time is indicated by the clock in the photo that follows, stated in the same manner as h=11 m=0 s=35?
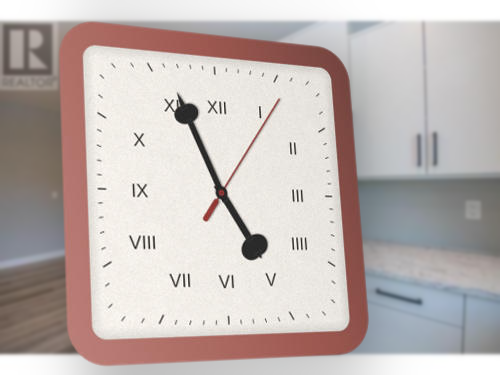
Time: h=4 m=56 s=6
